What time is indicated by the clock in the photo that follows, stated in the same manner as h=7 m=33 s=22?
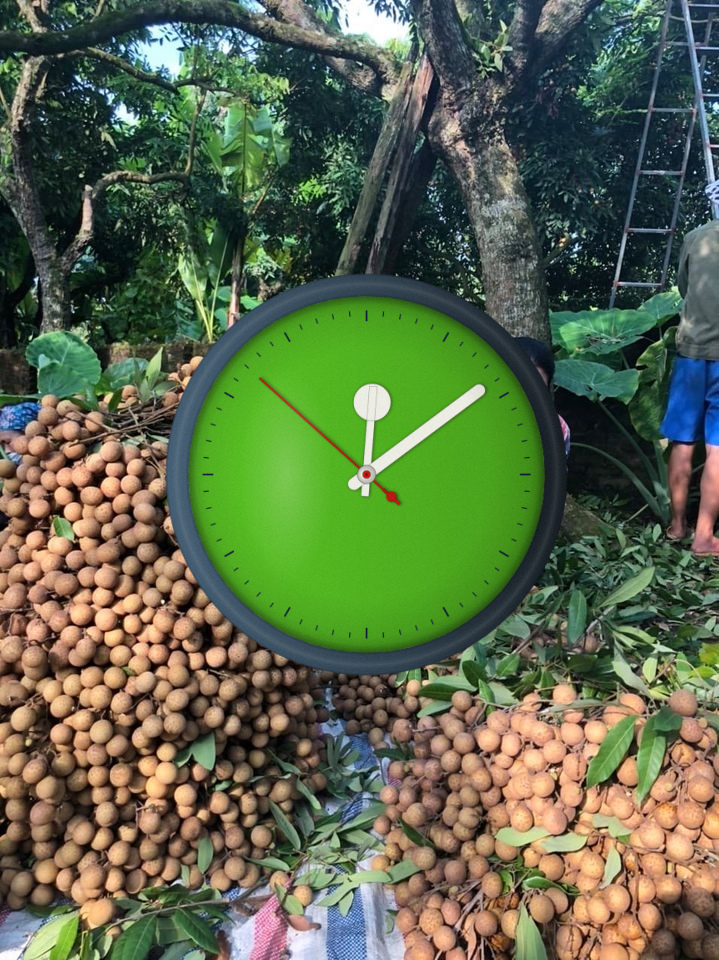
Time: h=12 m=8 s=52
